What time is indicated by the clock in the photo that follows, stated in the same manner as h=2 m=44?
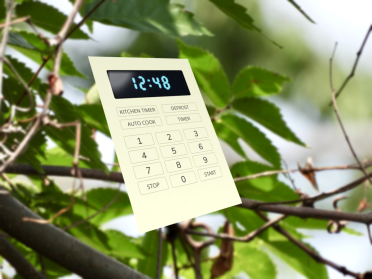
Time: h=12 m=48
